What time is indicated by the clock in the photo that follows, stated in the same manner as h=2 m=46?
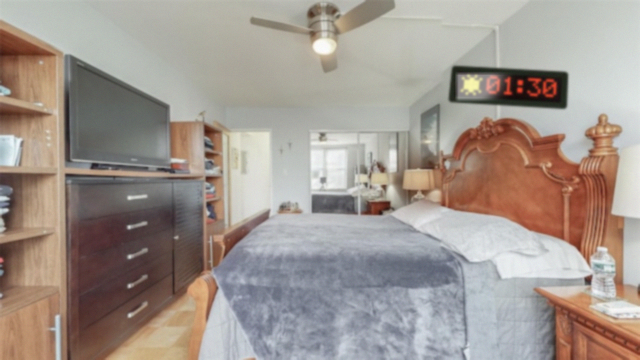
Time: h=1 m=30
